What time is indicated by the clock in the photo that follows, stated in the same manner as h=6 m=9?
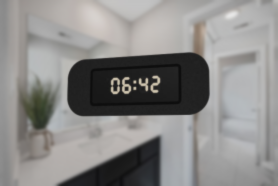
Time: h=6 m=42
